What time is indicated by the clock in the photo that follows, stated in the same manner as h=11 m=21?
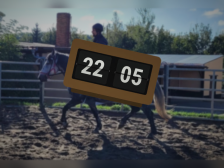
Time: h=22 m=5
